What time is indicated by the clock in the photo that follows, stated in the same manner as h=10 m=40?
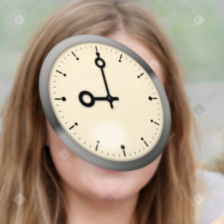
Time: h=9 m=0
